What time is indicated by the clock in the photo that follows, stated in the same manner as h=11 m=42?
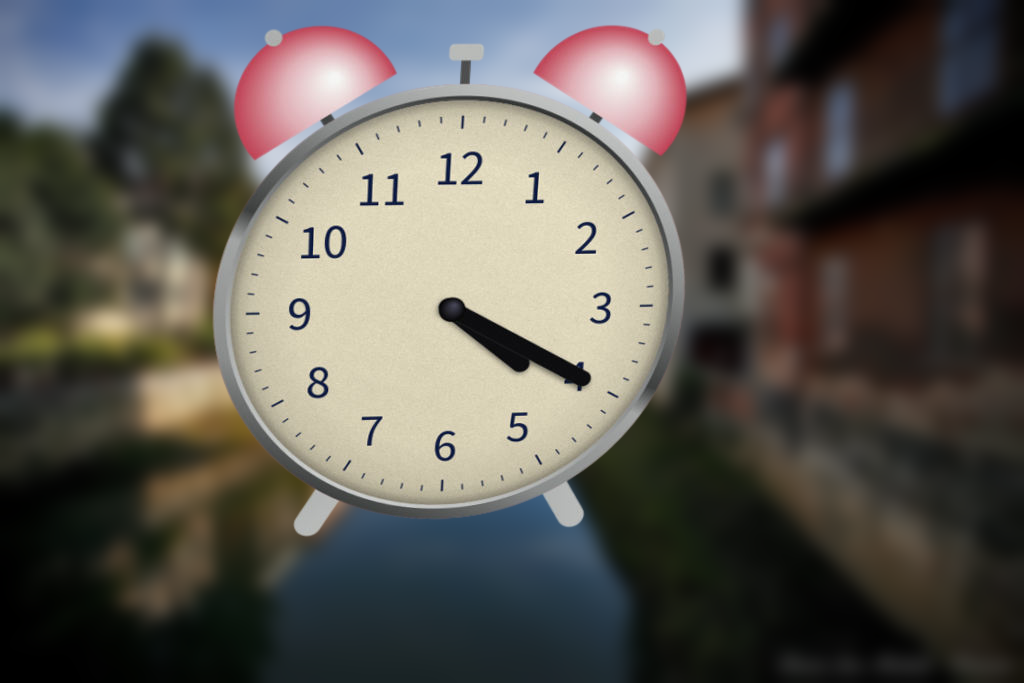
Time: h=4 m=20
